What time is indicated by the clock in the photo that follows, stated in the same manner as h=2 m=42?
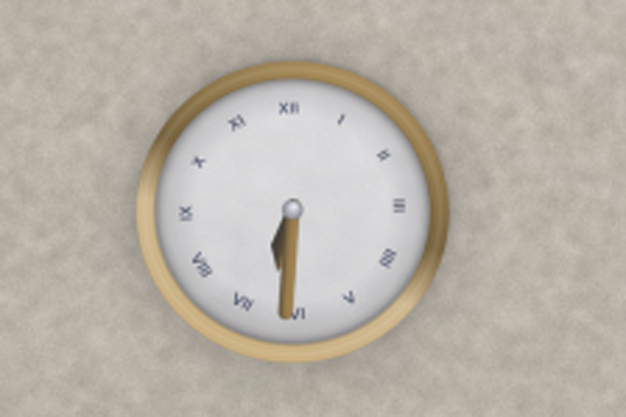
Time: h=6 m=31
